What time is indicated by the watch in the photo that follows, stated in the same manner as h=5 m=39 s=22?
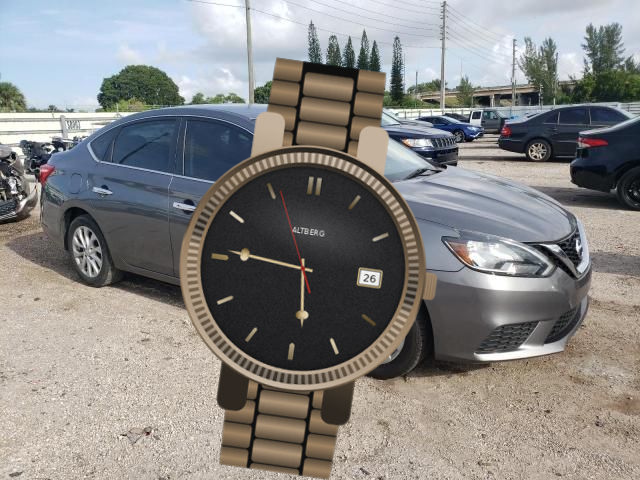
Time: h=5 m=45 s=56
